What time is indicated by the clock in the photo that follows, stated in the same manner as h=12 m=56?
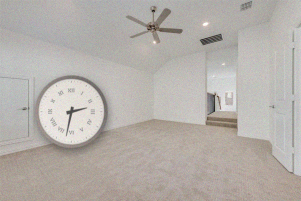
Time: h=2 m=32
